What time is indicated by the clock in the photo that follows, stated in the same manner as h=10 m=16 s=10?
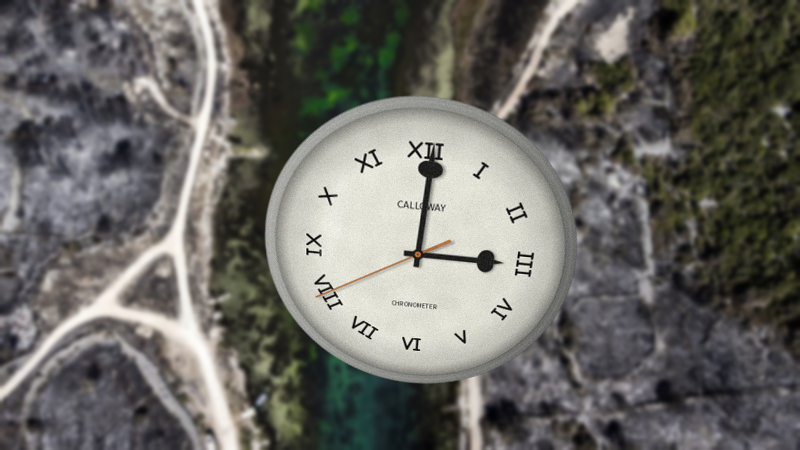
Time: h=3 m=0 s=40
